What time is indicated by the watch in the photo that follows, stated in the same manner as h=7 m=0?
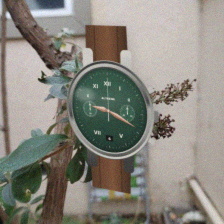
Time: h=9 m=19
